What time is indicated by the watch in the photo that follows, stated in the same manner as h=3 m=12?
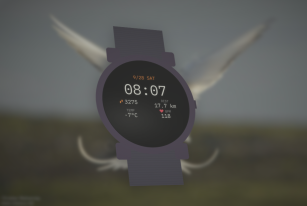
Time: h=8 m=7
